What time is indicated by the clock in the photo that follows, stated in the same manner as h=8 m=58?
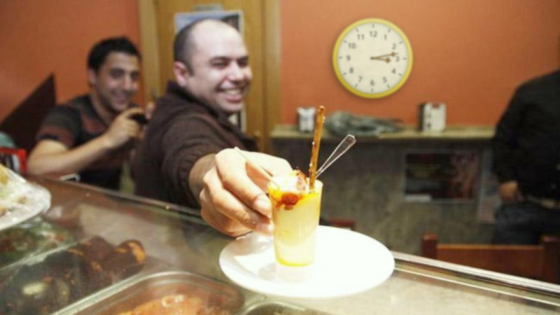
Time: h=3 m=13
